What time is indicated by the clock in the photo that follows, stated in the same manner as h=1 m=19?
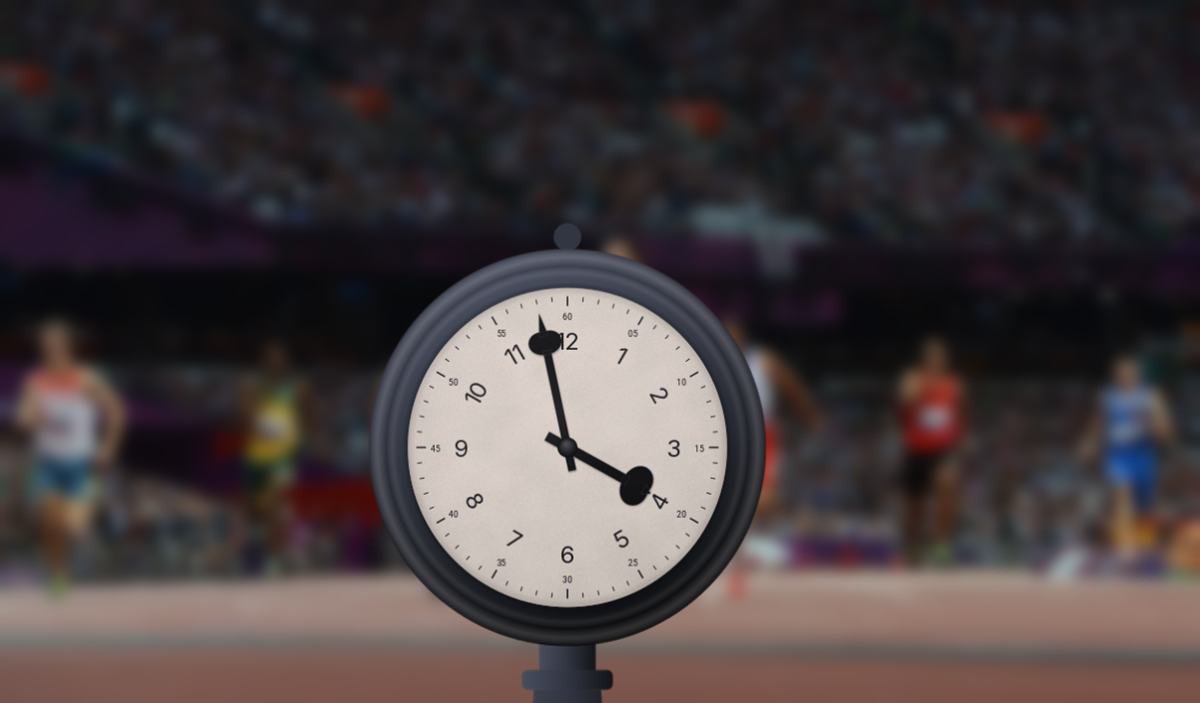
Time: h=3 m=58
